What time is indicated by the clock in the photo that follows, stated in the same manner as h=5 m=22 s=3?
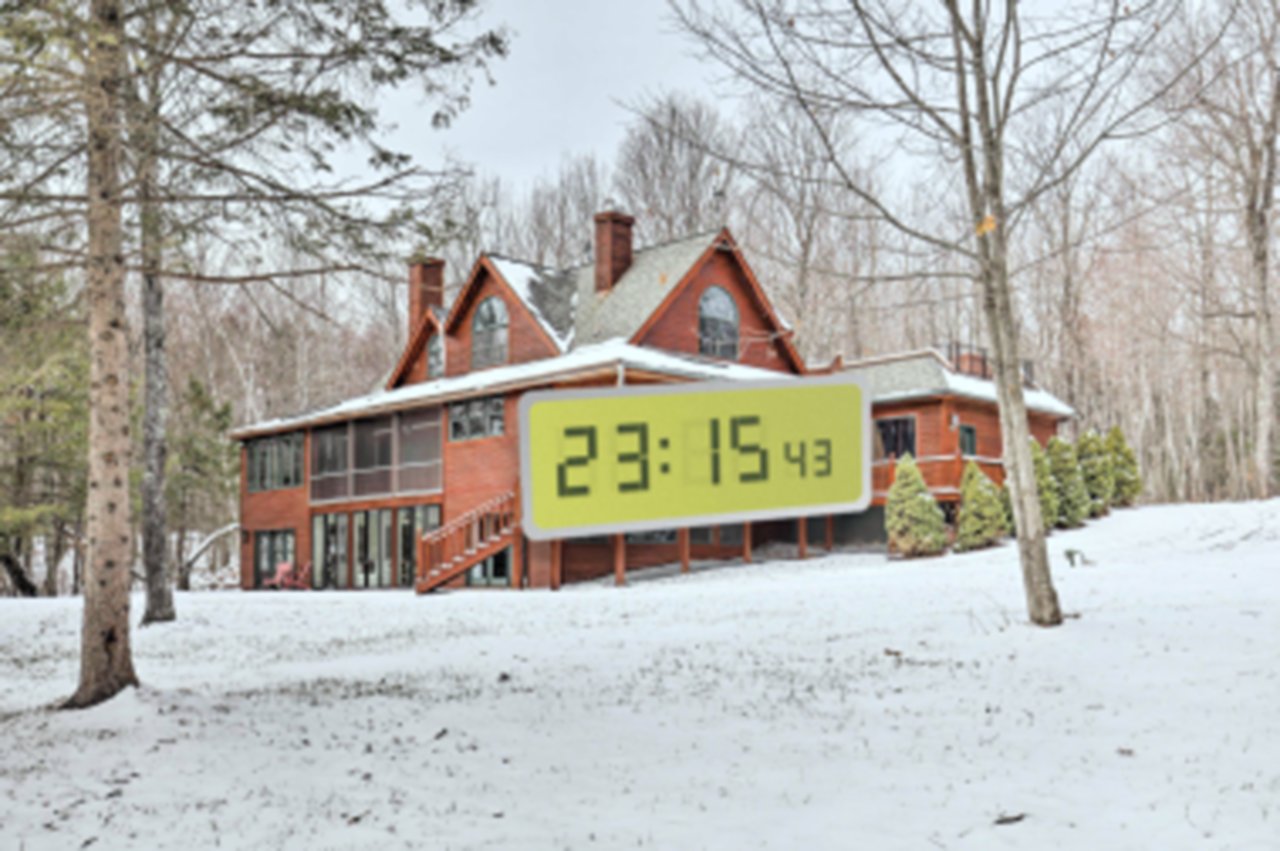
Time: h=23 m=15 s=43
